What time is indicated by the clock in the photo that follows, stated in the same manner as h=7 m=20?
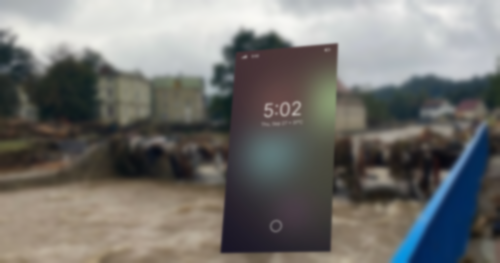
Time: h=5 m=2
